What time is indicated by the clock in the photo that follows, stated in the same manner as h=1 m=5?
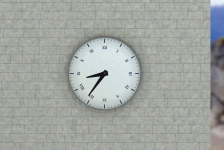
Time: h=8 m=36
